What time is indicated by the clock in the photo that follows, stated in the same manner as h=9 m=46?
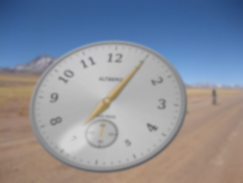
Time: h=7 m=5
